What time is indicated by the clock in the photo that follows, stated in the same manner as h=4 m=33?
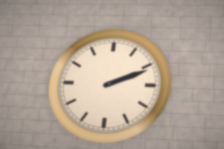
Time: h=2 m=11
